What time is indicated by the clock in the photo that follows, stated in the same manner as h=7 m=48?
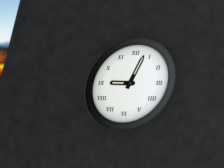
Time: h=9 m=3
